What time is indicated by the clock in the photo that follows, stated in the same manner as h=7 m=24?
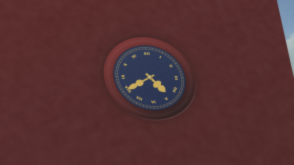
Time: h=4 m=40
